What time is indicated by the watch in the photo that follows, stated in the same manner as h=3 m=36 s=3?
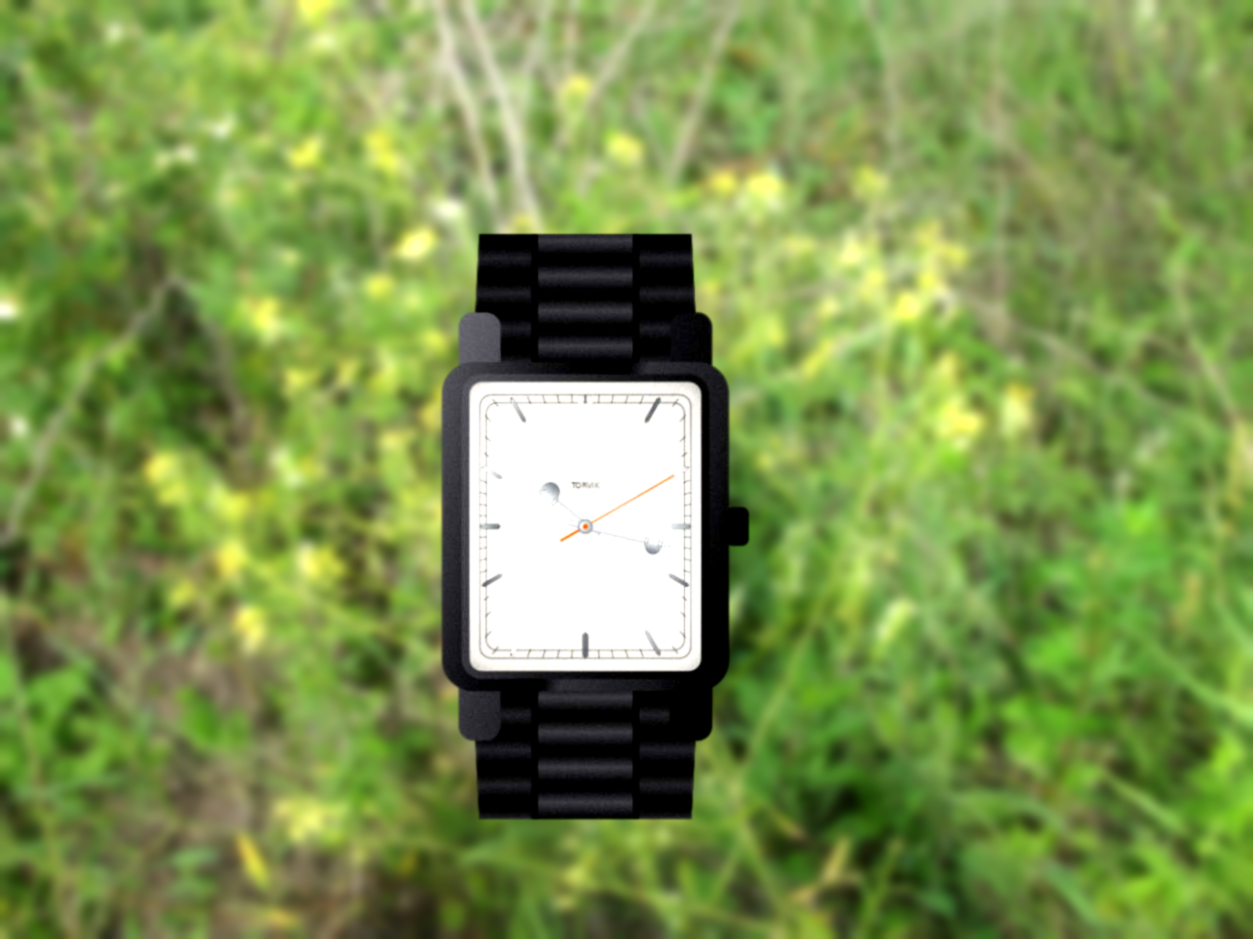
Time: h=10 m=17 s=10
